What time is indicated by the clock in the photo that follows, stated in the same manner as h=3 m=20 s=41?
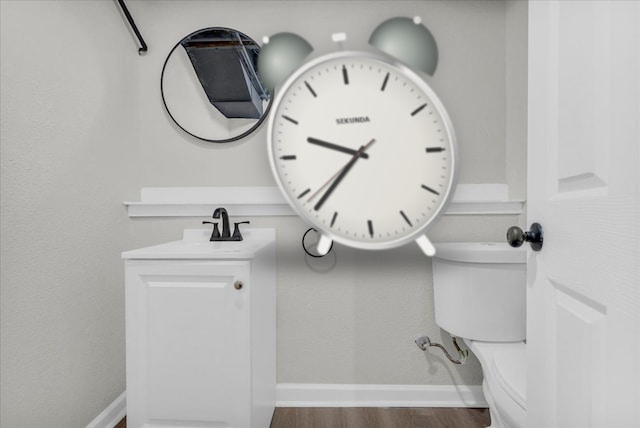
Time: h=9 m=37 s=39
